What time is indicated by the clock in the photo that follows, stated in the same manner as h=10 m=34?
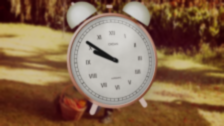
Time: h=9 m=51
